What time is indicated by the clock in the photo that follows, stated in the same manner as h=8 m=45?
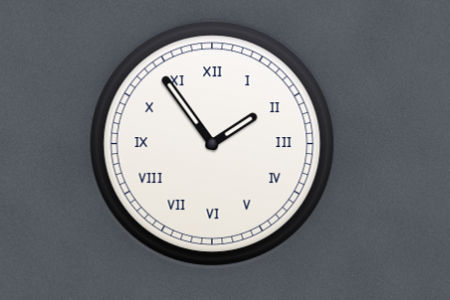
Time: h=1 m=54
